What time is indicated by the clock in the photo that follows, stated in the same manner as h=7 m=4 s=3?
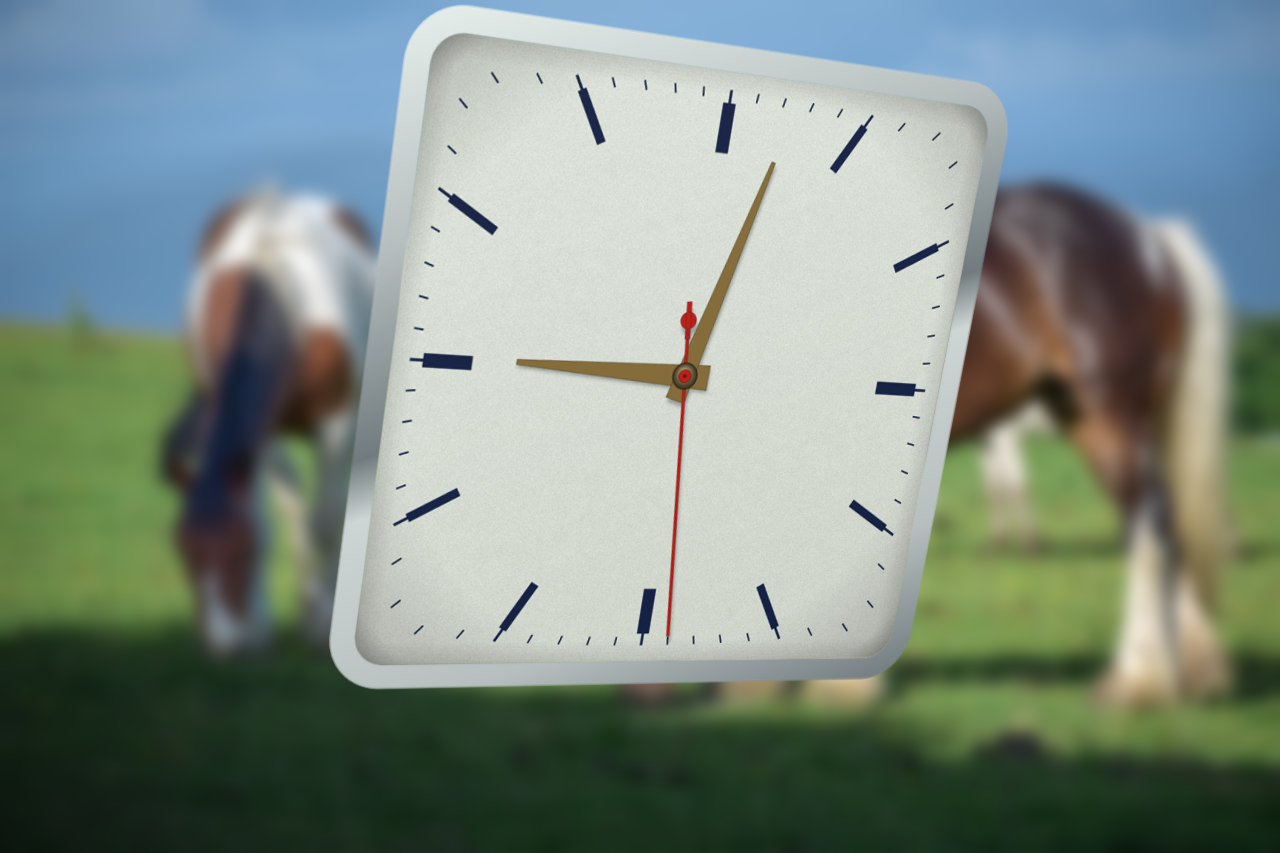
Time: h=9 m=2 s=29
